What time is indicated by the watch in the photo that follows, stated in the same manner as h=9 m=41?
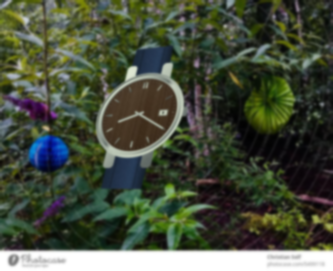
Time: h=8 m=20
